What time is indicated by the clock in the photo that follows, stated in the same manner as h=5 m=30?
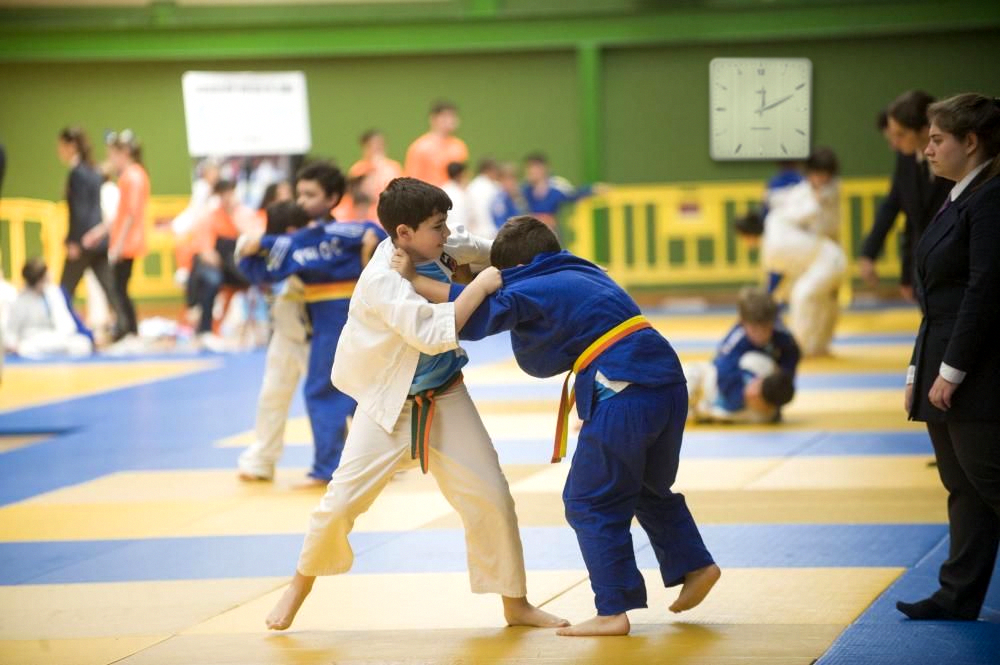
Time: h=12 m=11
